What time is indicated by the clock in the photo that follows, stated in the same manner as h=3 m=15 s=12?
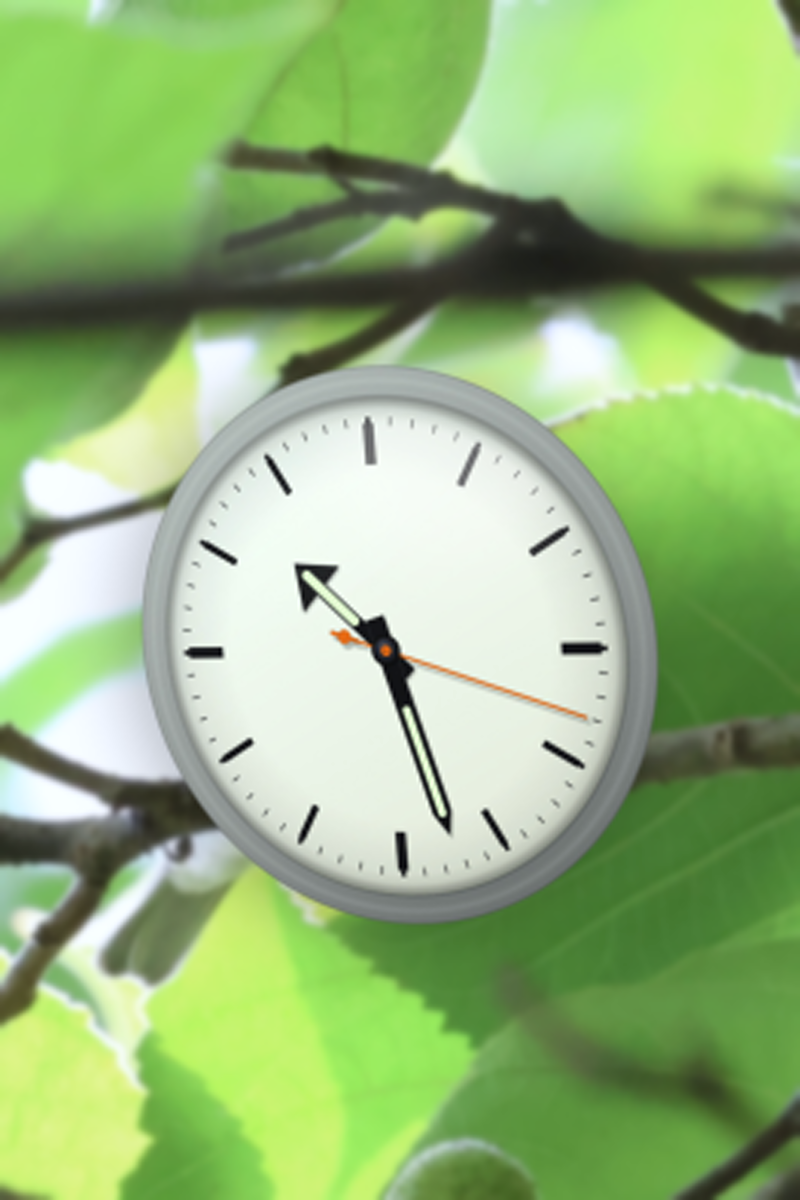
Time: h=10 m=27 s=18
